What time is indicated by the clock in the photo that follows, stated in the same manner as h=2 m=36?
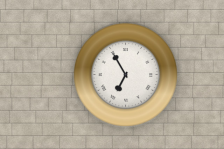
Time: h=6 m=55
